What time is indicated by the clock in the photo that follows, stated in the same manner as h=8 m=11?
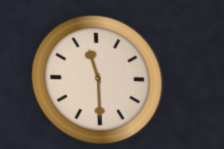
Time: h=11 m=30
